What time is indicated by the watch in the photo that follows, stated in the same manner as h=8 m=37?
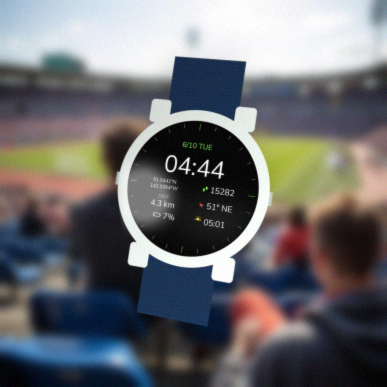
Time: h=4 m=44
